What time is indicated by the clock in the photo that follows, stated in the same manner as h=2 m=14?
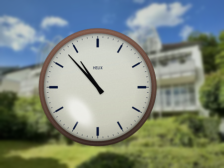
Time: h=10 m=53
